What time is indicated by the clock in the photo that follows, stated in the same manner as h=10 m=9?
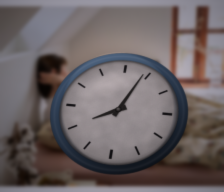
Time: h=8 m=4
